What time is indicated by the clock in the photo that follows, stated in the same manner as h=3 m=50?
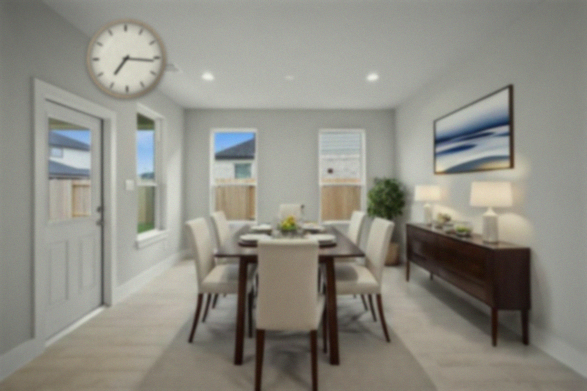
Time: h=7 m=16
